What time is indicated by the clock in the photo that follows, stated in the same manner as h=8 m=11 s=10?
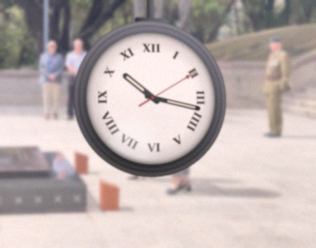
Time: h=10 m=17 s=10
